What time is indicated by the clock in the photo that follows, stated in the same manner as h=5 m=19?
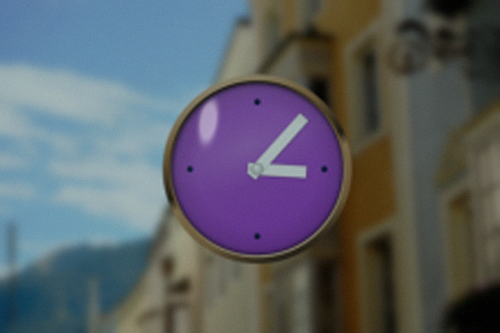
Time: h=3 m=7
